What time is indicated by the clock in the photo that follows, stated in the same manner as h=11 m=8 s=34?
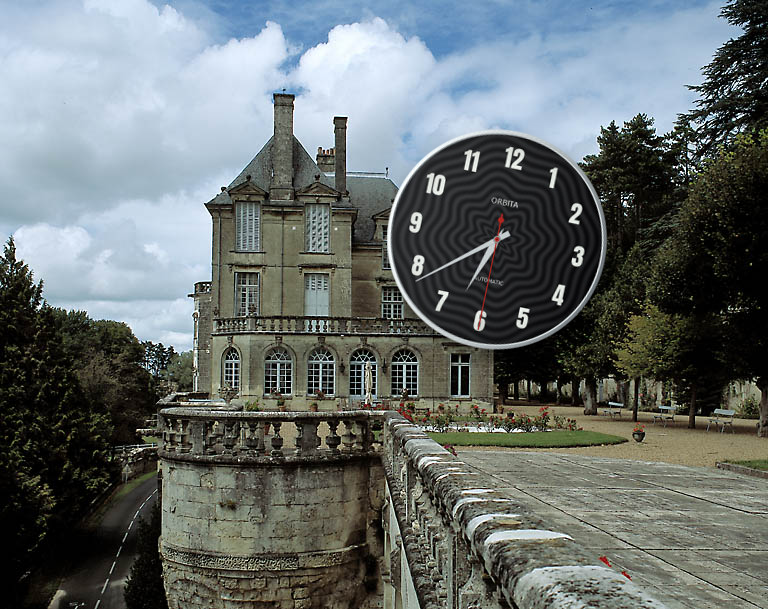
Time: h=6 m=38 s=30
